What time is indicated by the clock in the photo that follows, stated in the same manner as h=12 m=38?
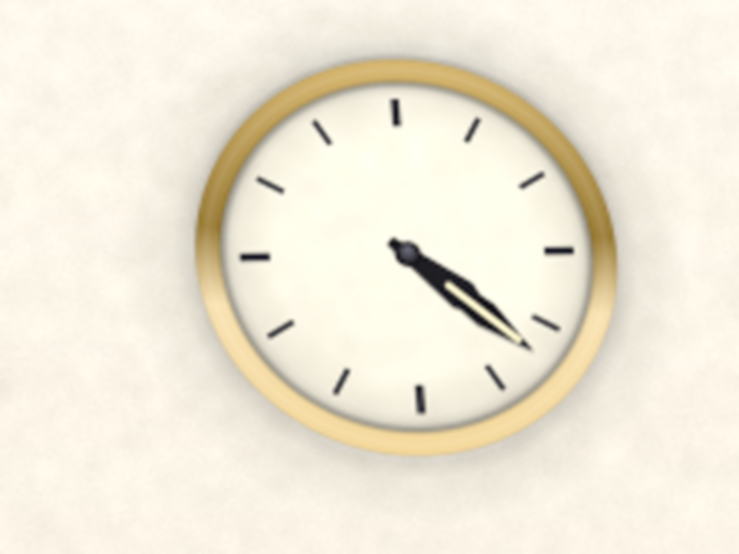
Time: h=4 m=22
